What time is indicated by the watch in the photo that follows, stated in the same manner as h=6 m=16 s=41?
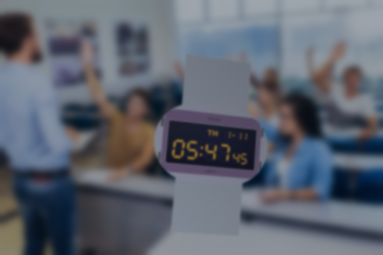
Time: h=5 m=47 s=45
